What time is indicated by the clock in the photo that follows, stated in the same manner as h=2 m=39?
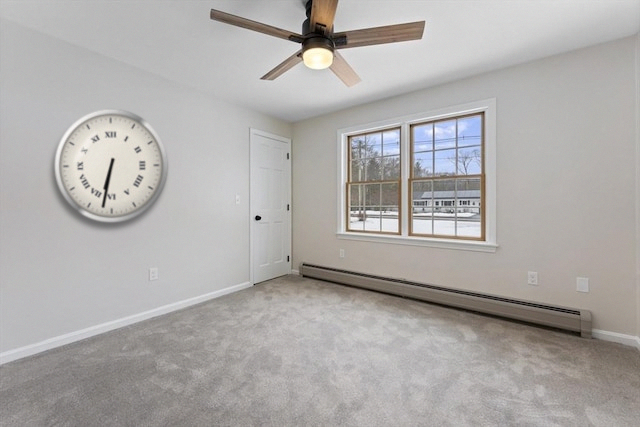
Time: h=6 m=32
